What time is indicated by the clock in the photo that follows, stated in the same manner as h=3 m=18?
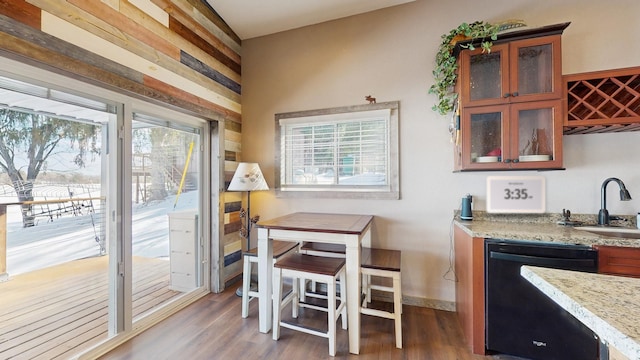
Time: h=3 m=35
